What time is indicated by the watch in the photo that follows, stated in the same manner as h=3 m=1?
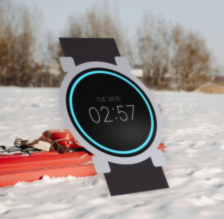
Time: h=2 m=57
